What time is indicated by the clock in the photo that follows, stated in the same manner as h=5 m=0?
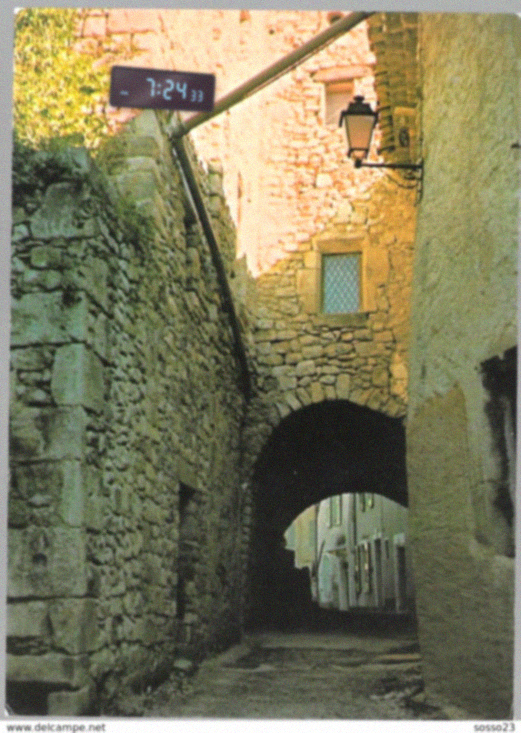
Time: h=7 m=24
